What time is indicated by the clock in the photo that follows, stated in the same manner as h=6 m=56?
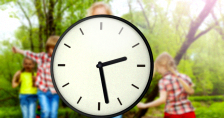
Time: h=2 m=28
